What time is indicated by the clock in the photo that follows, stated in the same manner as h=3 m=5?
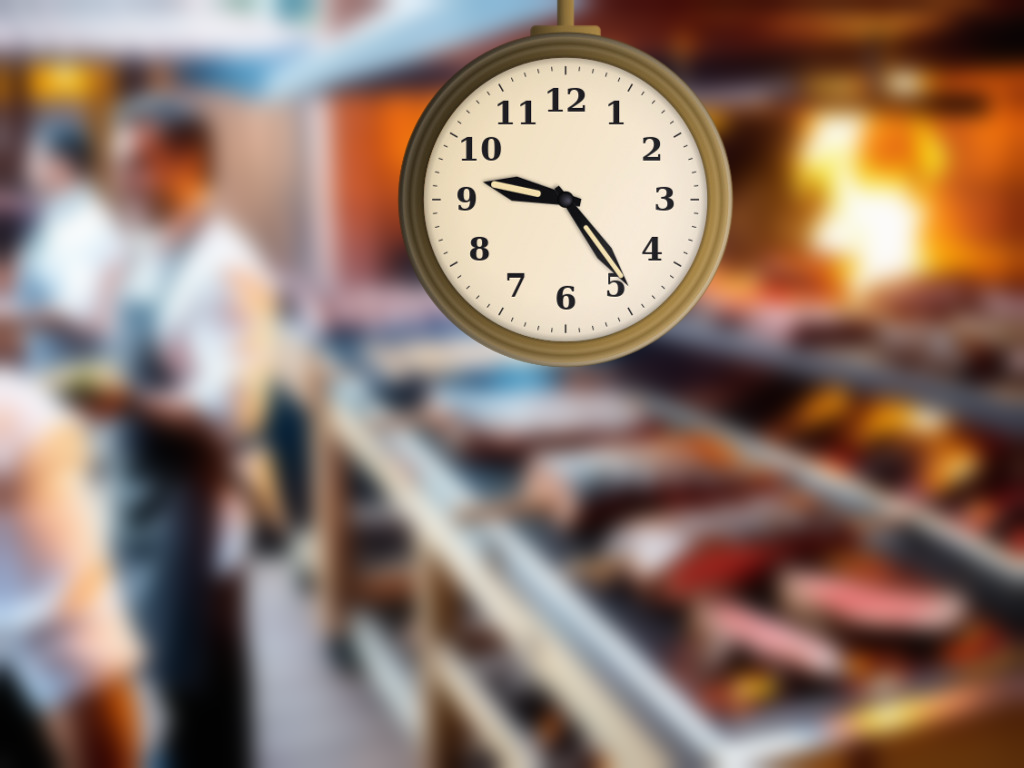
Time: h=9 m=24
